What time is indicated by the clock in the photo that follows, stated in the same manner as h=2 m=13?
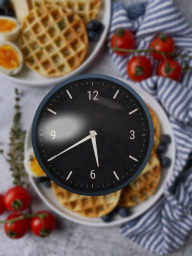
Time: h=5 m=40
